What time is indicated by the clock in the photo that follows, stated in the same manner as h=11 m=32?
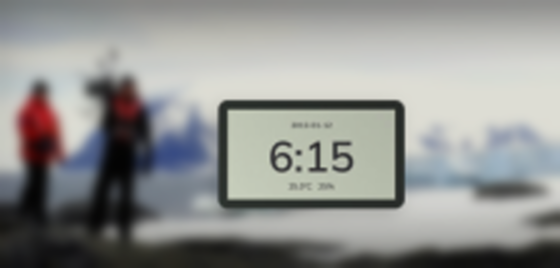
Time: h=6 m=15
